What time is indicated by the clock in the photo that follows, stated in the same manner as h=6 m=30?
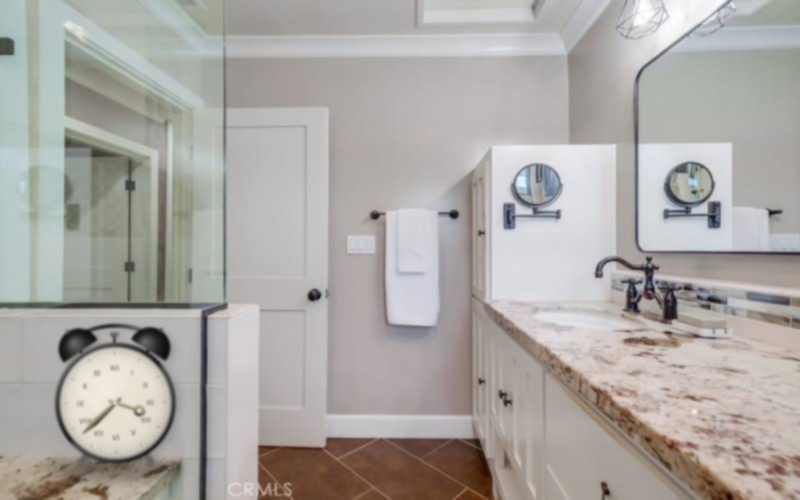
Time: h=3 m=38
